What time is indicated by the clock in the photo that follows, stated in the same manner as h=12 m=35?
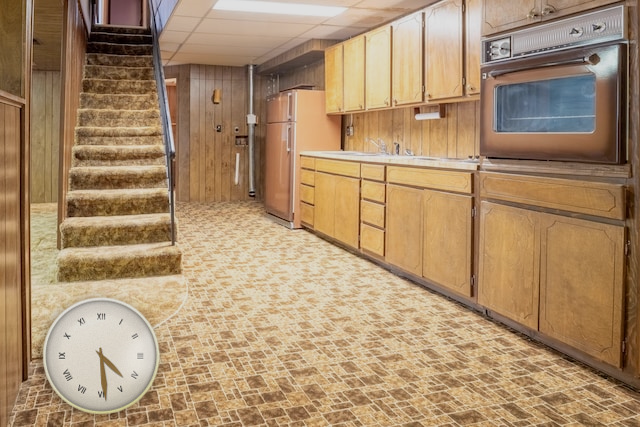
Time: h=4 m=29
